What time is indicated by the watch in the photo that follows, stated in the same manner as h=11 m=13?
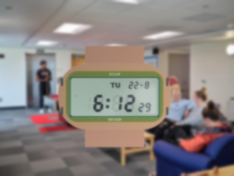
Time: h=6 m=12
